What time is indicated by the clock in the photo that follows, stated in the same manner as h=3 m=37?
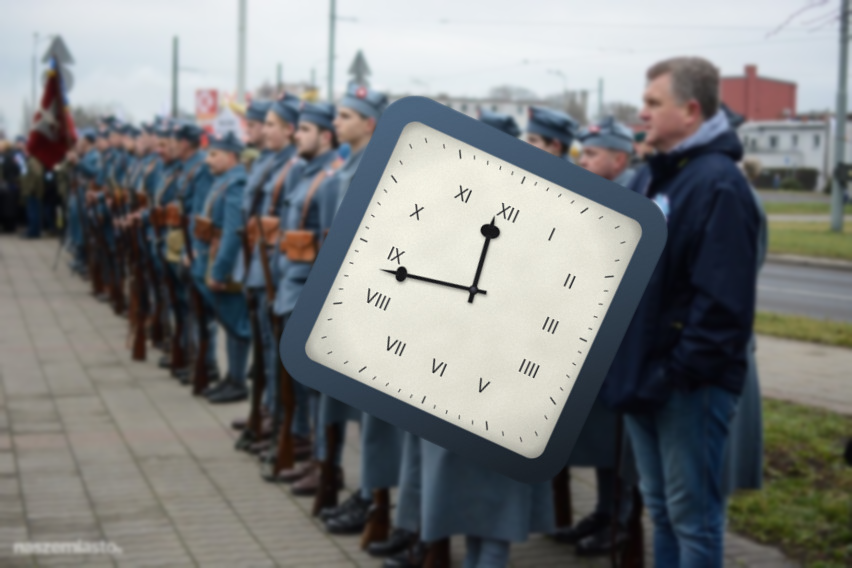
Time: h=11 m=43
